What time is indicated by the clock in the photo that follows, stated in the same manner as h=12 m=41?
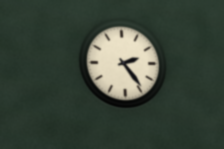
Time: h=2 m=24
